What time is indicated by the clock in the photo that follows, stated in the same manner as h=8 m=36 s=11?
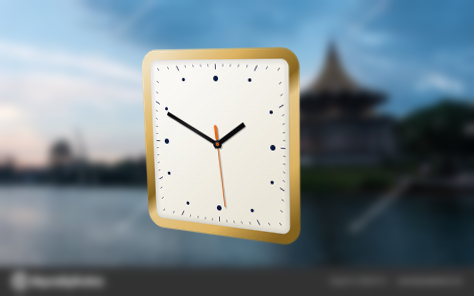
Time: h=1 m=49 s=29
